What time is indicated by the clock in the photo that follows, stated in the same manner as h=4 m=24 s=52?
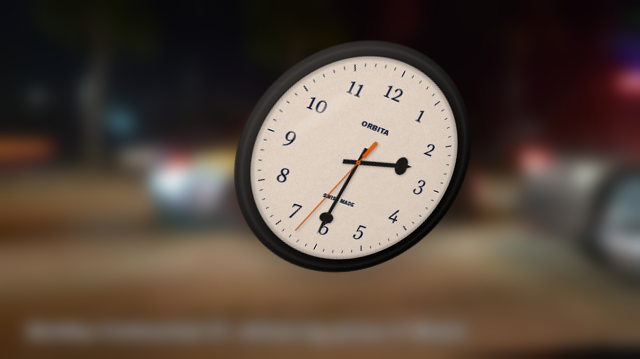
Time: h=2 m=30 s=33
